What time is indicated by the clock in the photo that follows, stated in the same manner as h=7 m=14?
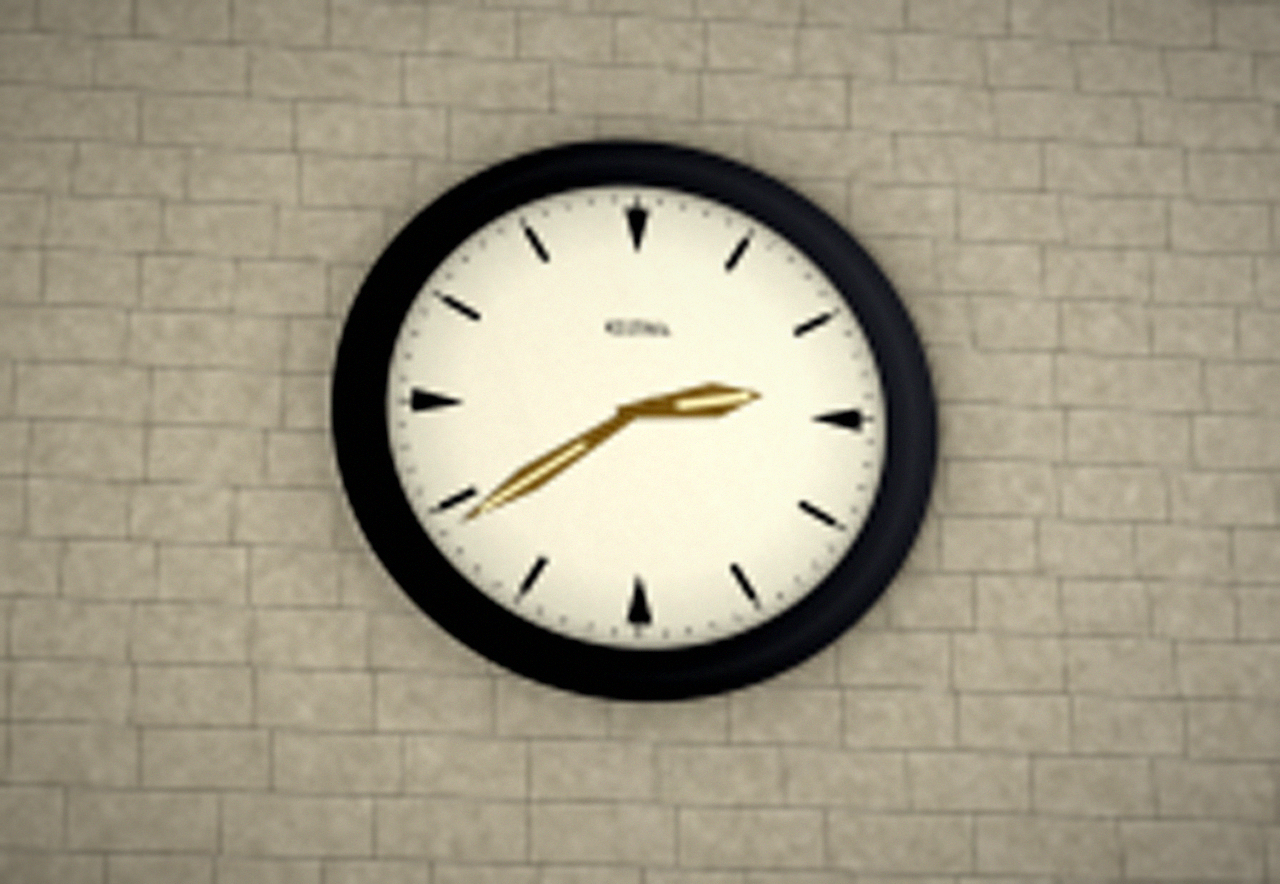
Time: h=2 m=39
